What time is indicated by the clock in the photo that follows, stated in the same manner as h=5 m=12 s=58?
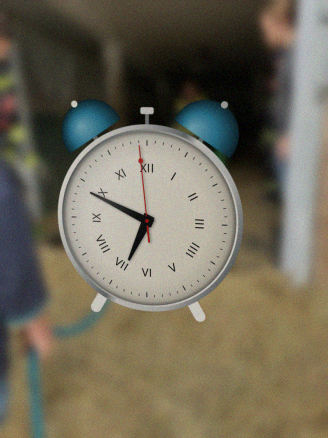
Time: h=6 m=48 s=59
